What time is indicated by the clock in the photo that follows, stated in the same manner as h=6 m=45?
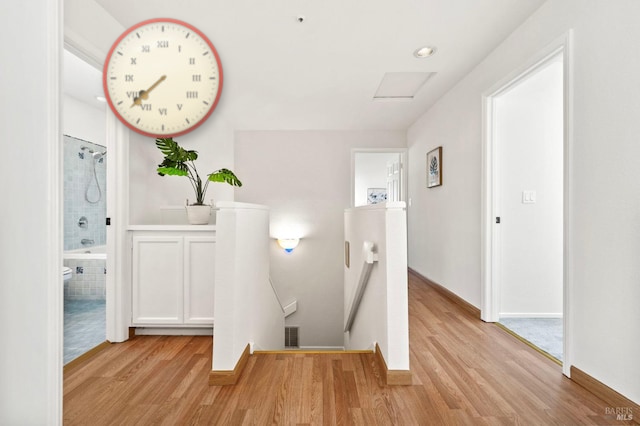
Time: h=7 m=38
